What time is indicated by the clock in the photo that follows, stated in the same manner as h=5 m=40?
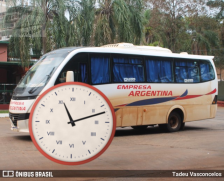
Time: h=11 m=12
